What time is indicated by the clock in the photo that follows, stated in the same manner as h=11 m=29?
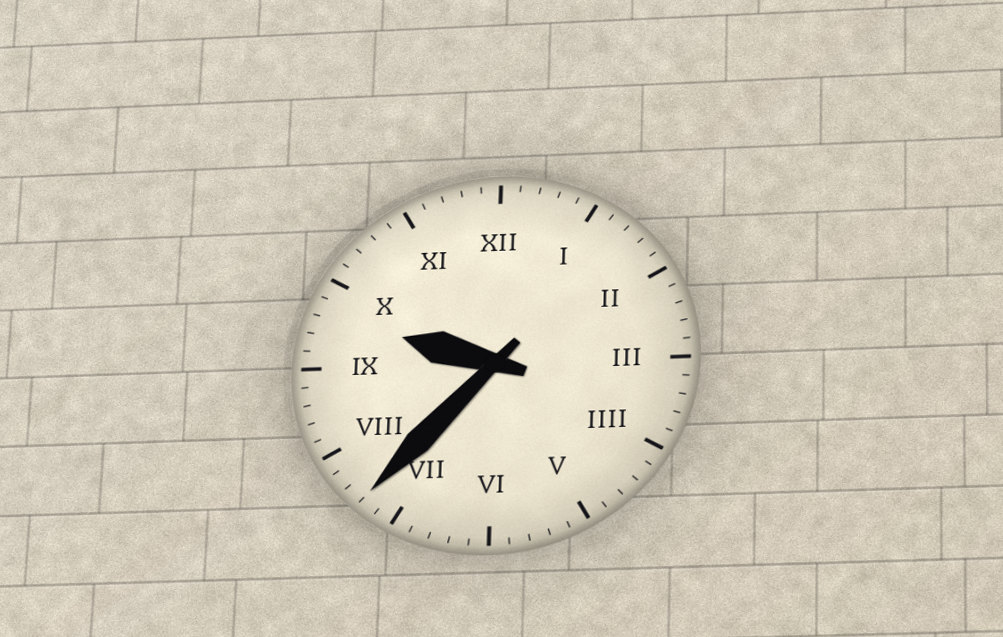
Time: h=9 m=37
